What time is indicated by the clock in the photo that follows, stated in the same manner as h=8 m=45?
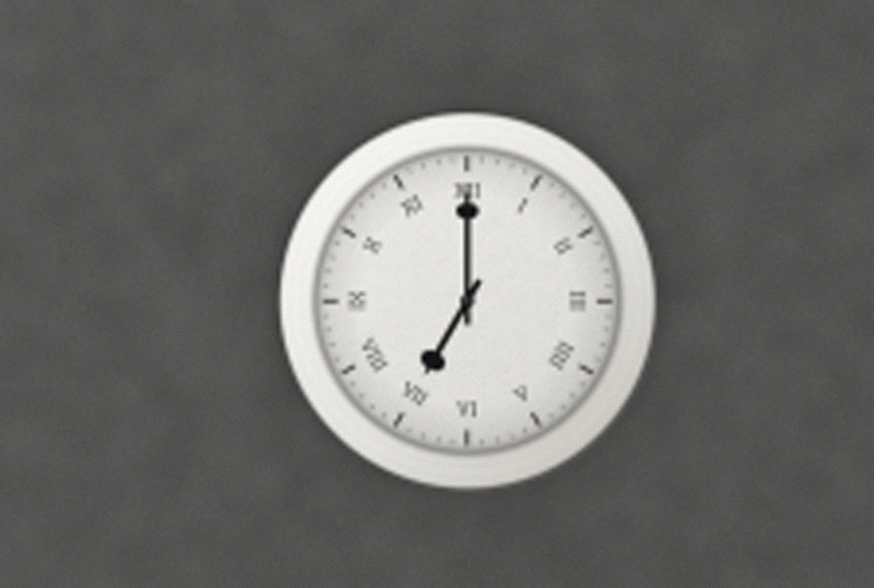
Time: h=7 m=0
